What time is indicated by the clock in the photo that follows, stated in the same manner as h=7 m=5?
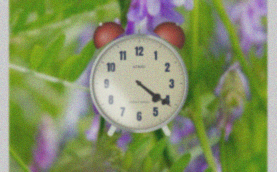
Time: h=4 m=21
